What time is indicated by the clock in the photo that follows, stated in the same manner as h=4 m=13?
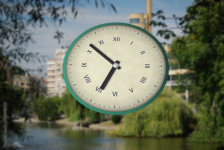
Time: h=6 m=52
